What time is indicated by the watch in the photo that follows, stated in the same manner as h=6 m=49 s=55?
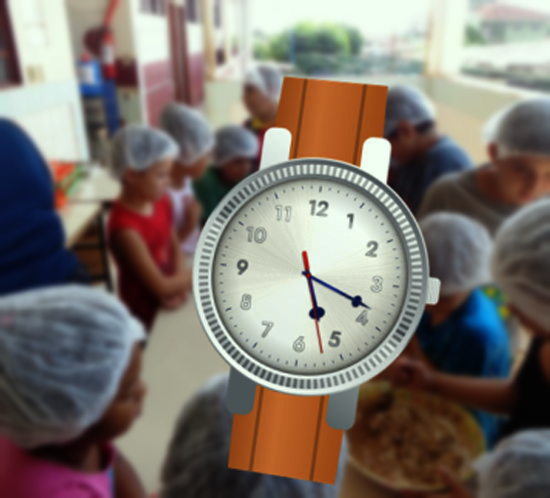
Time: h=5 m=18 s=27
